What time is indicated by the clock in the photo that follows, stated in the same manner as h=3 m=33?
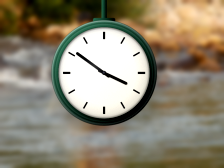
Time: h=3 m=51
